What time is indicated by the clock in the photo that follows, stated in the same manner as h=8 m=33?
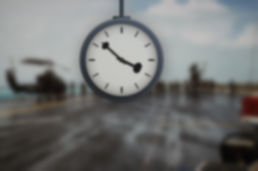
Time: h=3 m=52
